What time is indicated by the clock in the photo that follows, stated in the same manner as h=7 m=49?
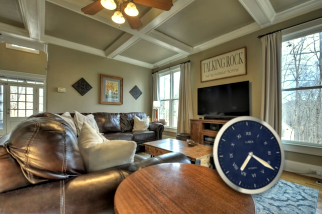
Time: h=7 m=21
